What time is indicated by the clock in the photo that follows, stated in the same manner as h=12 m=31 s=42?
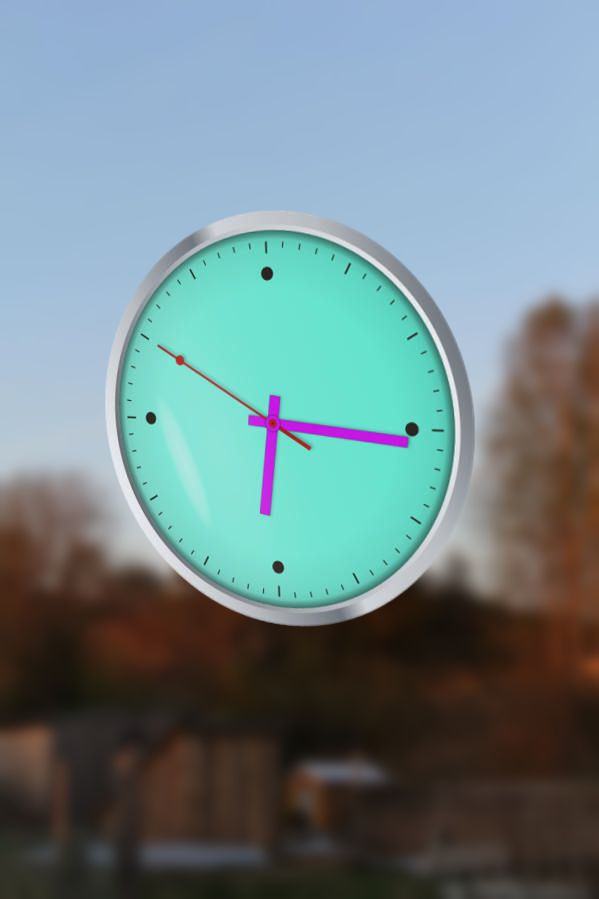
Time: h=6 m=15 s=50
